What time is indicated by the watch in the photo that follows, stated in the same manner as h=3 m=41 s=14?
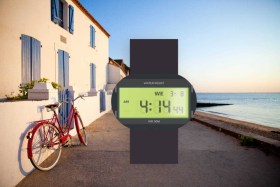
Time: h=4 m=14 s=44
